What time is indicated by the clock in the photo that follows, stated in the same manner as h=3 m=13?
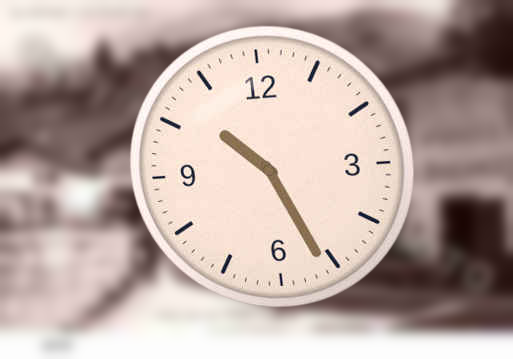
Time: h=10 m=26
